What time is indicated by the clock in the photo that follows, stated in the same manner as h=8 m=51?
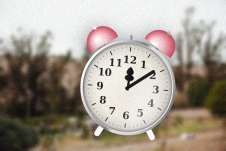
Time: h=12 m=9
